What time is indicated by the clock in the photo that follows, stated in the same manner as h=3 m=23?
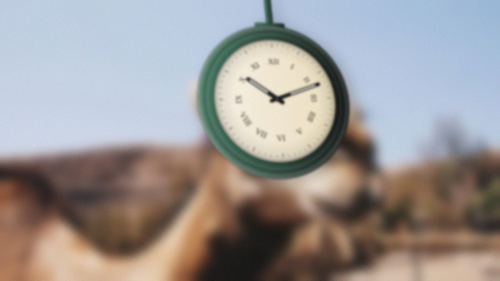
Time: h=10 m=12
